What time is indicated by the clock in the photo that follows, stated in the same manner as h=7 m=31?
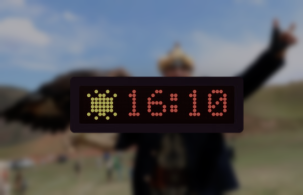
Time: h=16 m=10
